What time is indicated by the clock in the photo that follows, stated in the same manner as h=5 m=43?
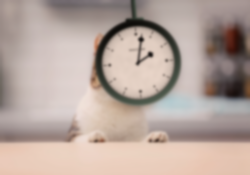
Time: h=2 m=2
